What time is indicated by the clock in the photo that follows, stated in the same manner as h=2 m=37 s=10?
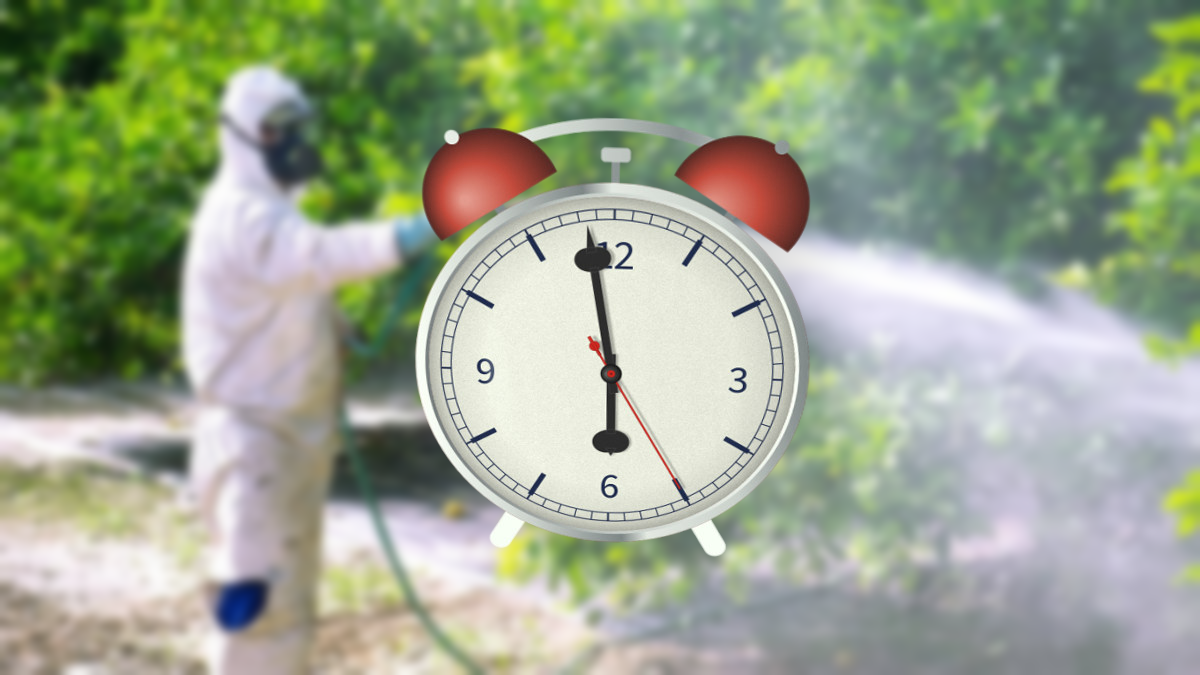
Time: h=5 m=58 s=25
